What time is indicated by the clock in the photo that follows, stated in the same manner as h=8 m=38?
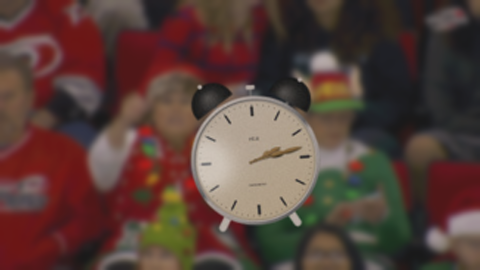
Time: h=2 m=13
